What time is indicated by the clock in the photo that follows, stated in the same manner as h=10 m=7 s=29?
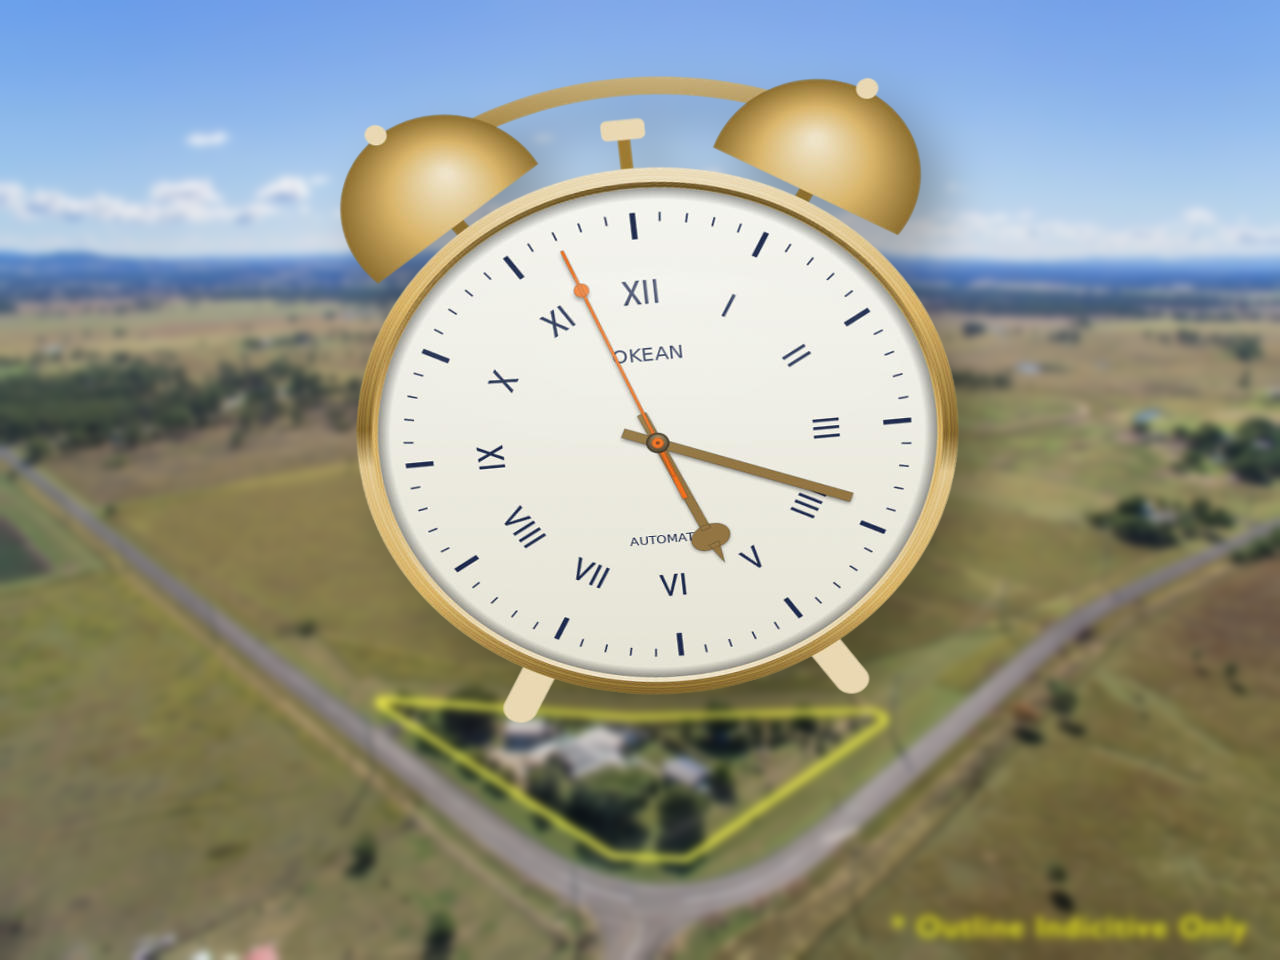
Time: h=5 m=18 s=57
